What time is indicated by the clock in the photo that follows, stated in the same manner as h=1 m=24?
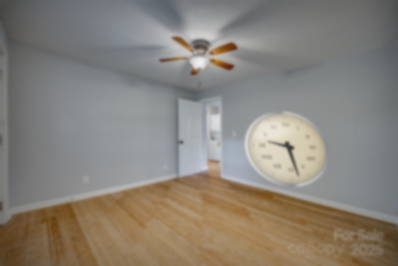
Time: h=9 m=28
